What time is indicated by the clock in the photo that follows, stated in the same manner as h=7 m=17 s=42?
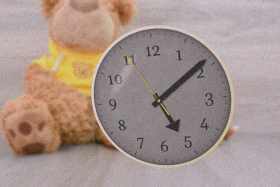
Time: h=5 m=8 s=55
